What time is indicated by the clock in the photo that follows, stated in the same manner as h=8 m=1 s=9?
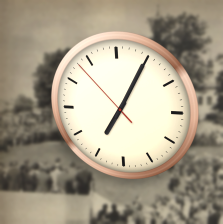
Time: h=7 m=4 s=53
